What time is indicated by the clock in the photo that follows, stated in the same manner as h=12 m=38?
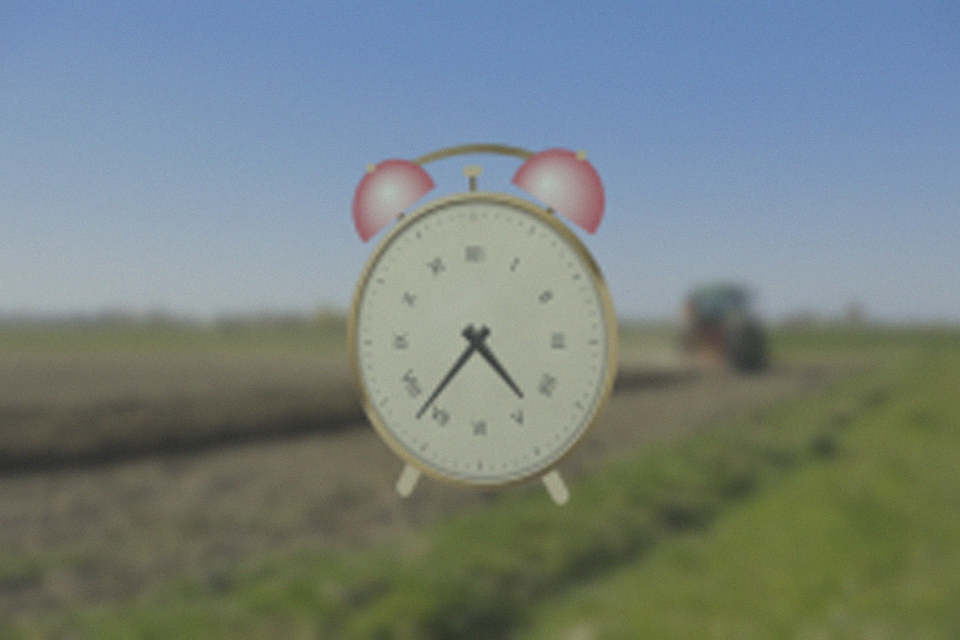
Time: h=4 m=37
